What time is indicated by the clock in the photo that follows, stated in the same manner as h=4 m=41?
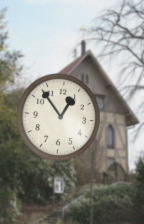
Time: h=12 m=53
